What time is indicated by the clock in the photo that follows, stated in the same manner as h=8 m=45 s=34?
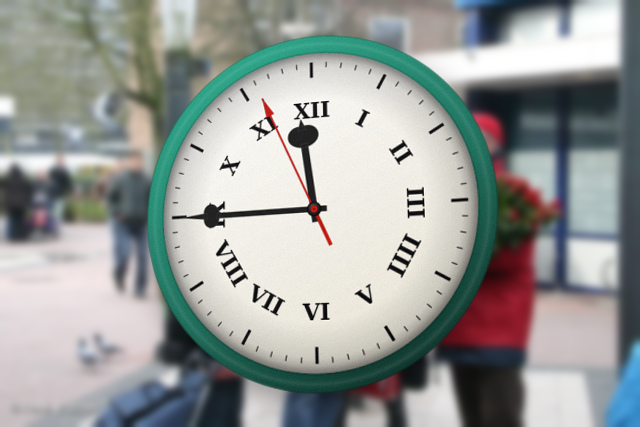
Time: h=11 m=44 s=56
